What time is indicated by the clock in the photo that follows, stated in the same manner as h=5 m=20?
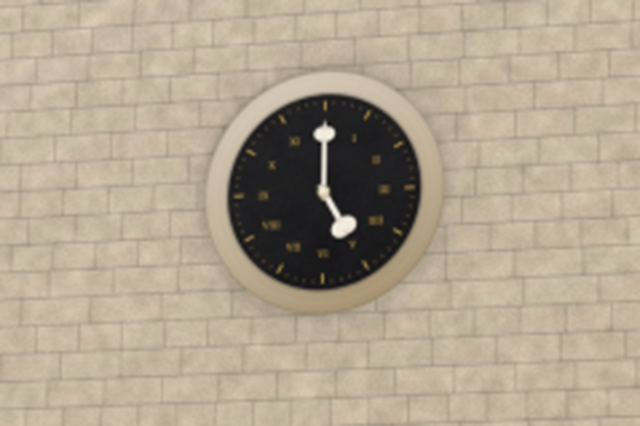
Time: h=5 m=0
